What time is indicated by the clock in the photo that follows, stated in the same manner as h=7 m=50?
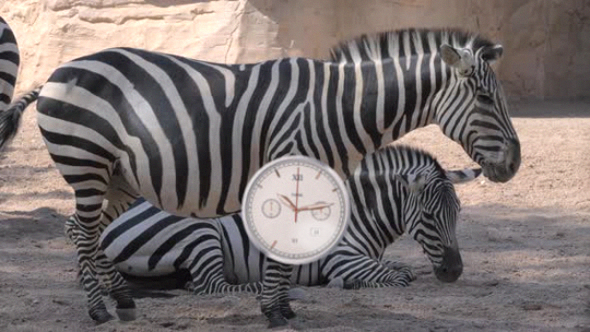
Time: h=10 m=13
